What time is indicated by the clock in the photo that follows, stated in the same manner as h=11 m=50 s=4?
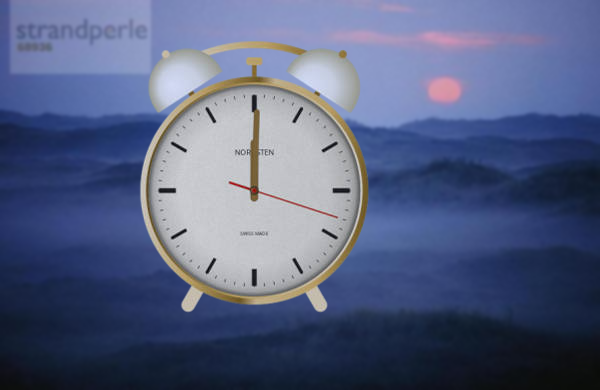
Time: h=12 m=0 s=18
